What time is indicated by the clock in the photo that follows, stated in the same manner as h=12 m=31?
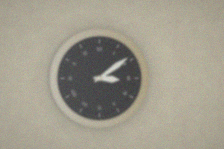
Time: h=3 m=9
